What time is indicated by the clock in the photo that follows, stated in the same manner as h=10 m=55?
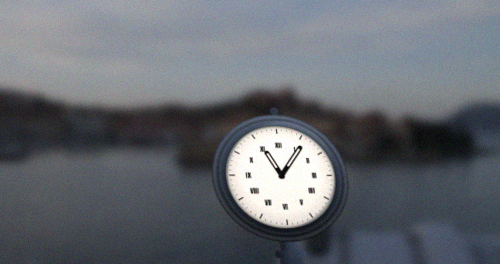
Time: h=11 m=6
